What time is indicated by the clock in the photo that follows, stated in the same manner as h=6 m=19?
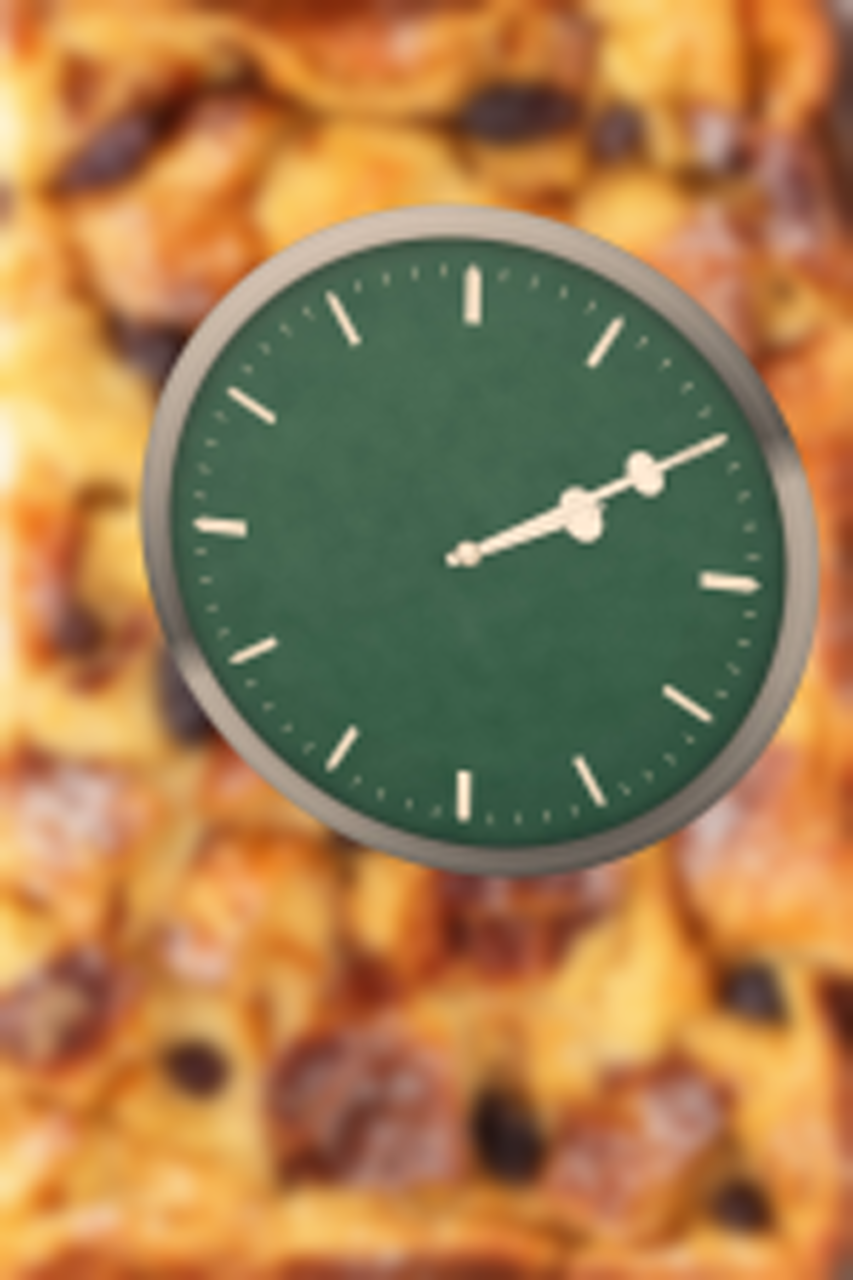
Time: h=2 m=10
